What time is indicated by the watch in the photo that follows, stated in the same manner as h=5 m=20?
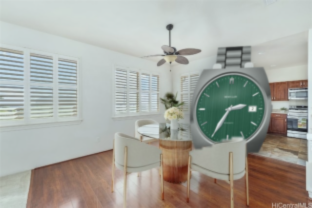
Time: h=2 m=35
